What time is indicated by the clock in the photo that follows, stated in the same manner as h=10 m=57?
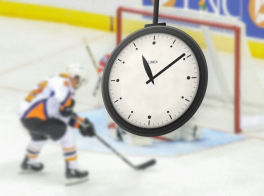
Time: h=11 m=9
